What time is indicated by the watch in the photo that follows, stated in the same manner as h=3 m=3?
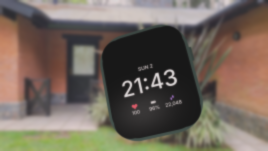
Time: h=21 m=43
